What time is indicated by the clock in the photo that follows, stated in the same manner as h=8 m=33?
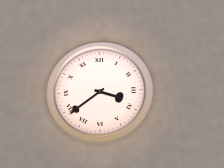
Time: h=3 m=39
